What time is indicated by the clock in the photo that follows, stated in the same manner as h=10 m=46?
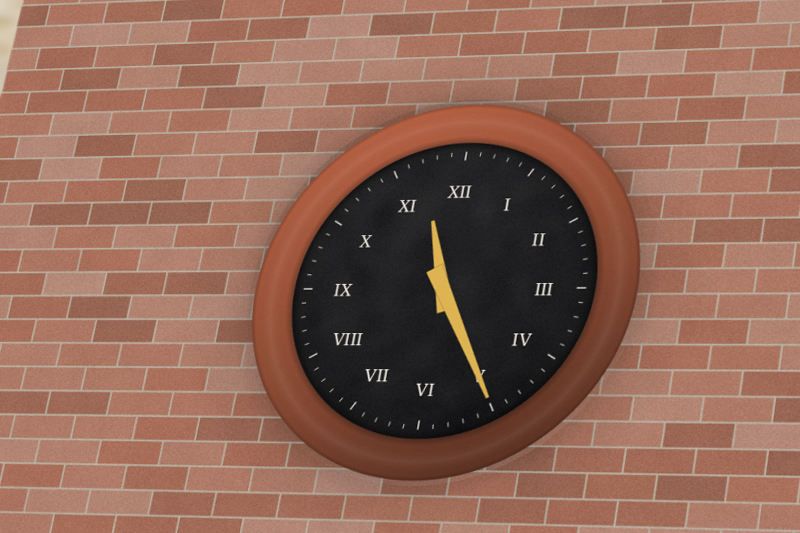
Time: h=11 m=25
